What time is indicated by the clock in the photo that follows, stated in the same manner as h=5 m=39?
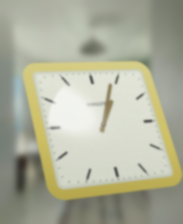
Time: h=1 m=4
